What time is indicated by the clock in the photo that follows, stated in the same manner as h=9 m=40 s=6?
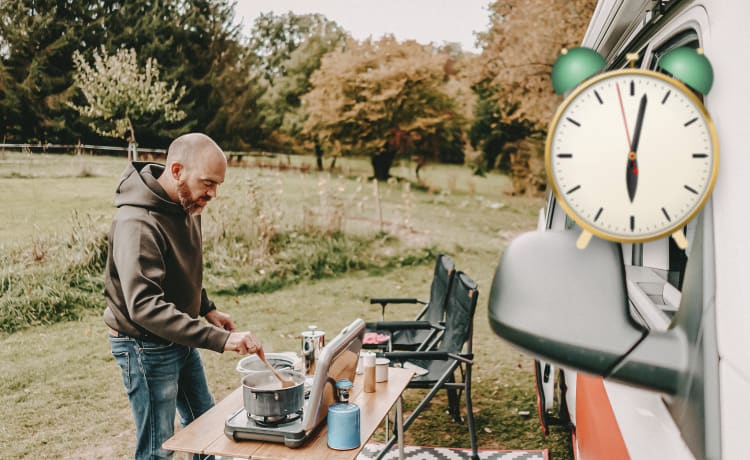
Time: h=6 m=1 s=58
